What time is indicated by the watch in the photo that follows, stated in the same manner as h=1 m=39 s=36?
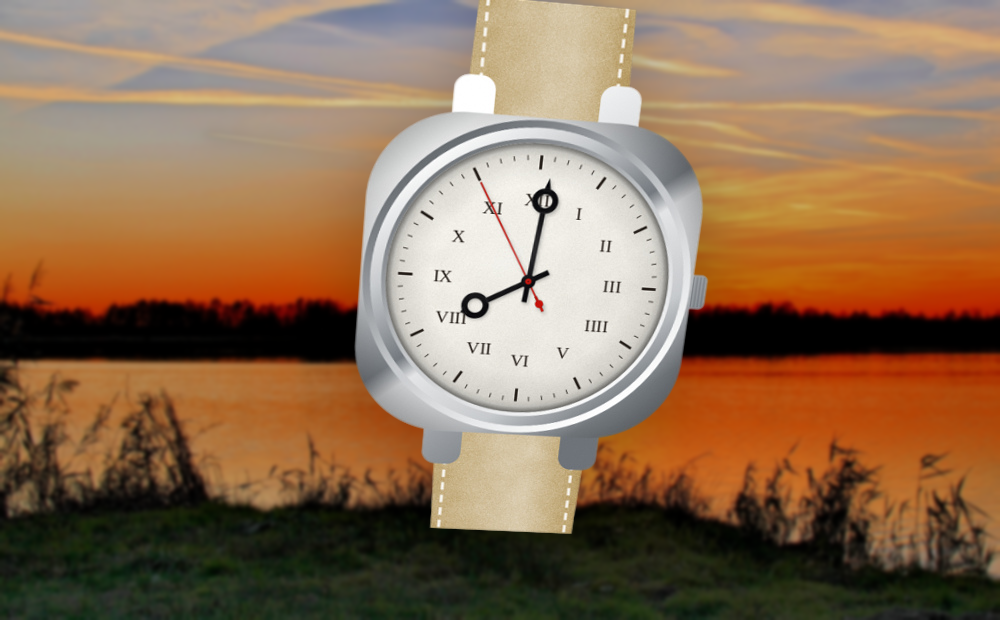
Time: h=8 m=0 s=55
